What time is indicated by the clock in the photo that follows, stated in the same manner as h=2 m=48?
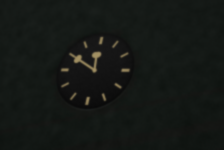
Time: h=11 m=50
